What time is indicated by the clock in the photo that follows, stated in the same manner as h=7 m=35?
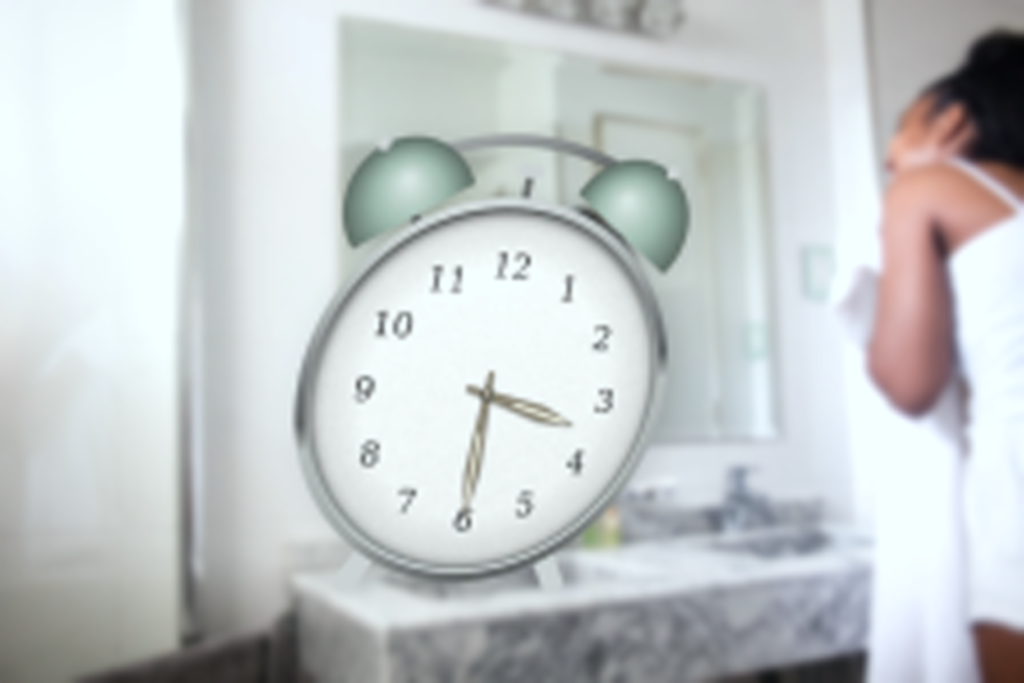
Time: h=3 m=30
